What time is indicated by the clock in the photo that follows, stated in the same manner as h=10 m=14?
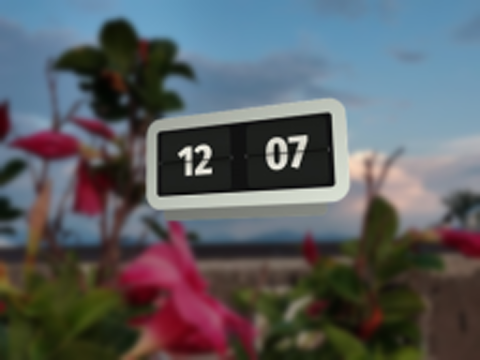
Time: h=12 m=7
